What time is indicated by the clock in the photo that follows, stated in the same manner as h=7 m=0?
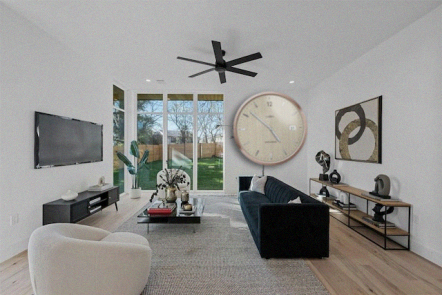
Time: h=4 m=52
